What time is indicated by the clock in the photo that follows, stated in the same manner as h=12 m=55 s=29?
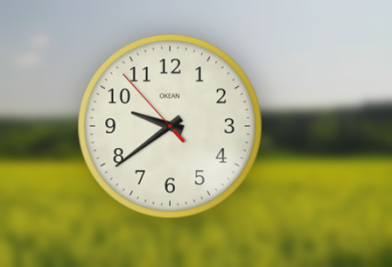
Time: h=9 m=38 s=53
